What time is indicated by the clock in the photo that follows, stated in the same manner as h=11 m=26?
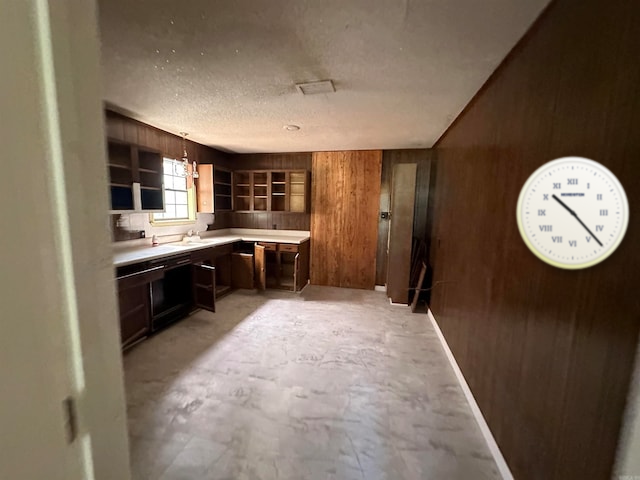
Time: h=10 m=23
